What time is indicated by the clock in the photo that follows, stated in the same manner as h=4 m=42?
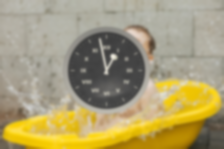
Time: h=12 m=58
